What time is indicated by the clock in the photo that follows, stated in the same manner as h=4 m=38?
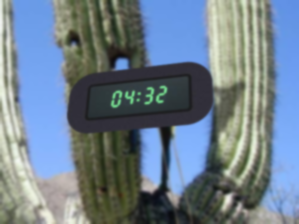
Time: h=4 m=32
